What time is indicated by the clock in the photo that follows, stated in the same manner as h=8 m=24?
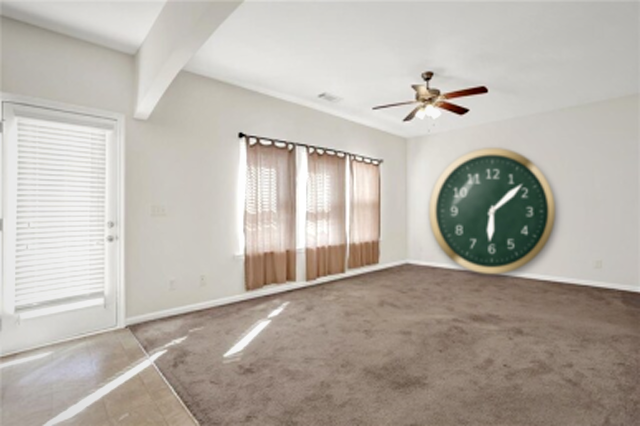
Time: h=6 m=8
